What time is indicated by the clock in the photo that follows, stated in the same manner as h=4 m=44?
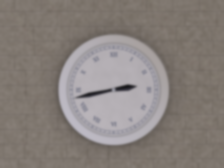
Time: h=2 m=43
